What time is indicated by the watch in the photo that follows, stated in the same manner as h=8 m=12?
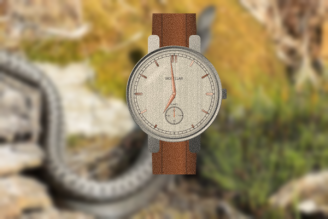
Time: h=6 m=59
